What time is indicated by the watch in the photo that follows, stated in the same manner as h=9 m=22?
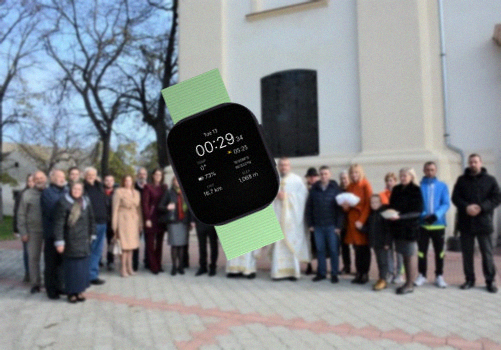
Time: h=0 m=29
